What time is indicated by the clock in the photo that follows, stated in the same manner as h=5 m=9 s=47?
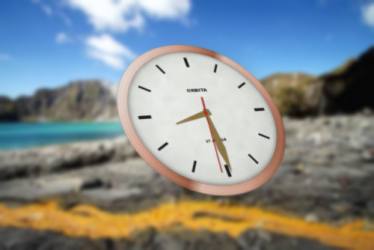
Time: h=8 m=29 s=31
